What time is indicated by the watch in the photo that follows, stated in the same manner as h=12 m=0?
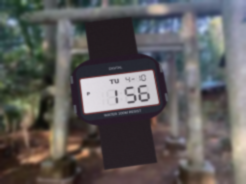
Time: h=1 m=56
